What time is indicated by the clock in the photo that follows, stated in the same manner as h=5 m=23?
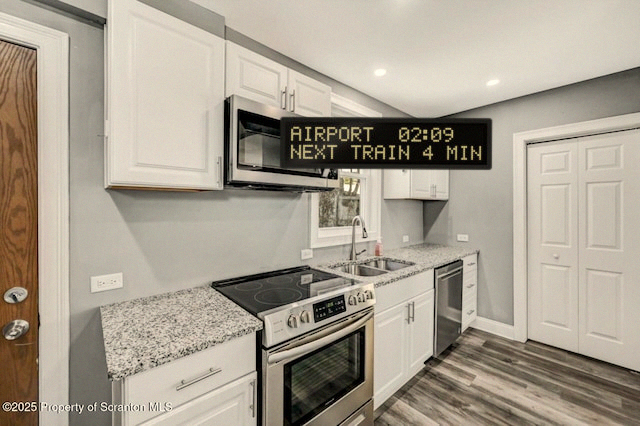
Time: h=2 m=9
